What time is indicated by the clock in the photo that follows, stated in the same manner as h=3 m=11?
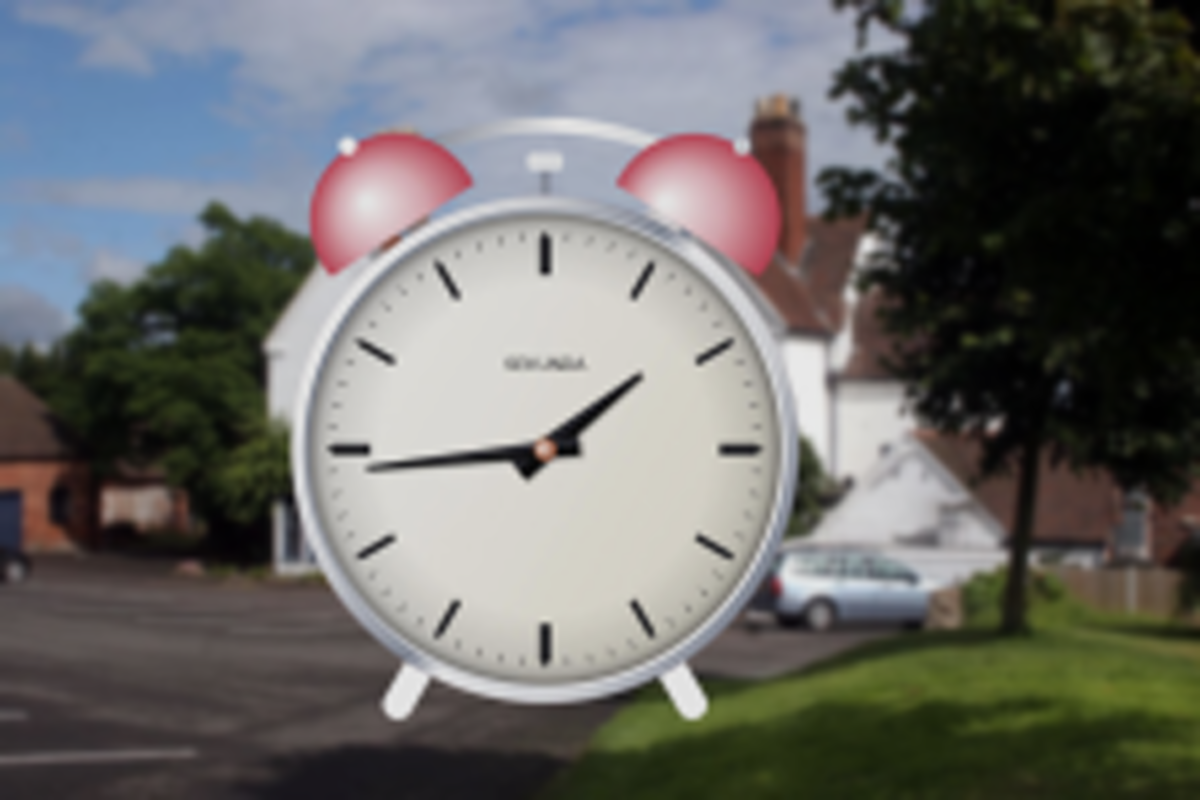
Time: h=1 m=44
